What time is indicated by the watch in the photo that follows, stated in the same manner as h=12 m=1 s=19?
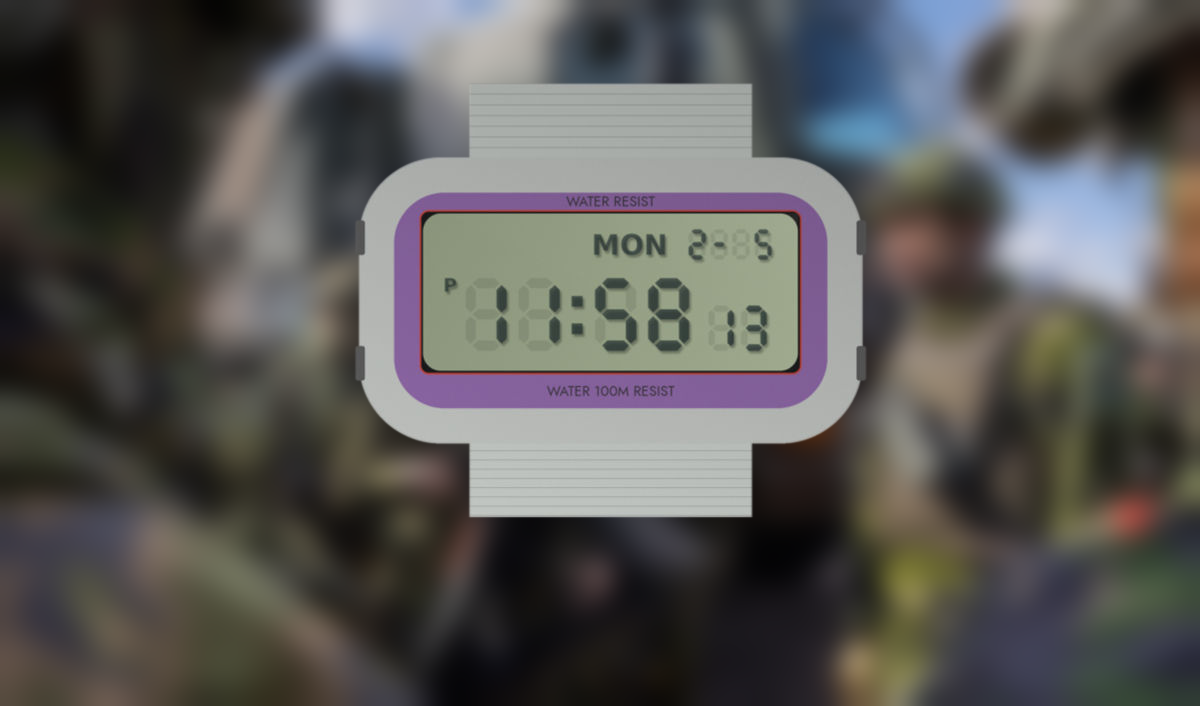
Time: h=11 m=58 s=13
